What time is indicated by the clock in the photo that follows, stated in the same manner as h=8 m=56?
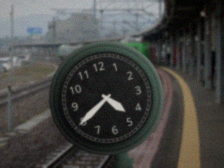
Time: h=4 m=40
